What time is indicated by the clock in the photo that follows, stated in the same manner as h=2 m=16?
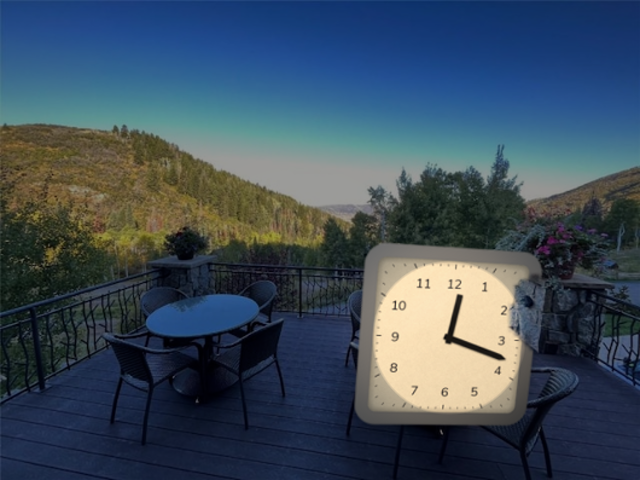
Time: h=12 m=18
